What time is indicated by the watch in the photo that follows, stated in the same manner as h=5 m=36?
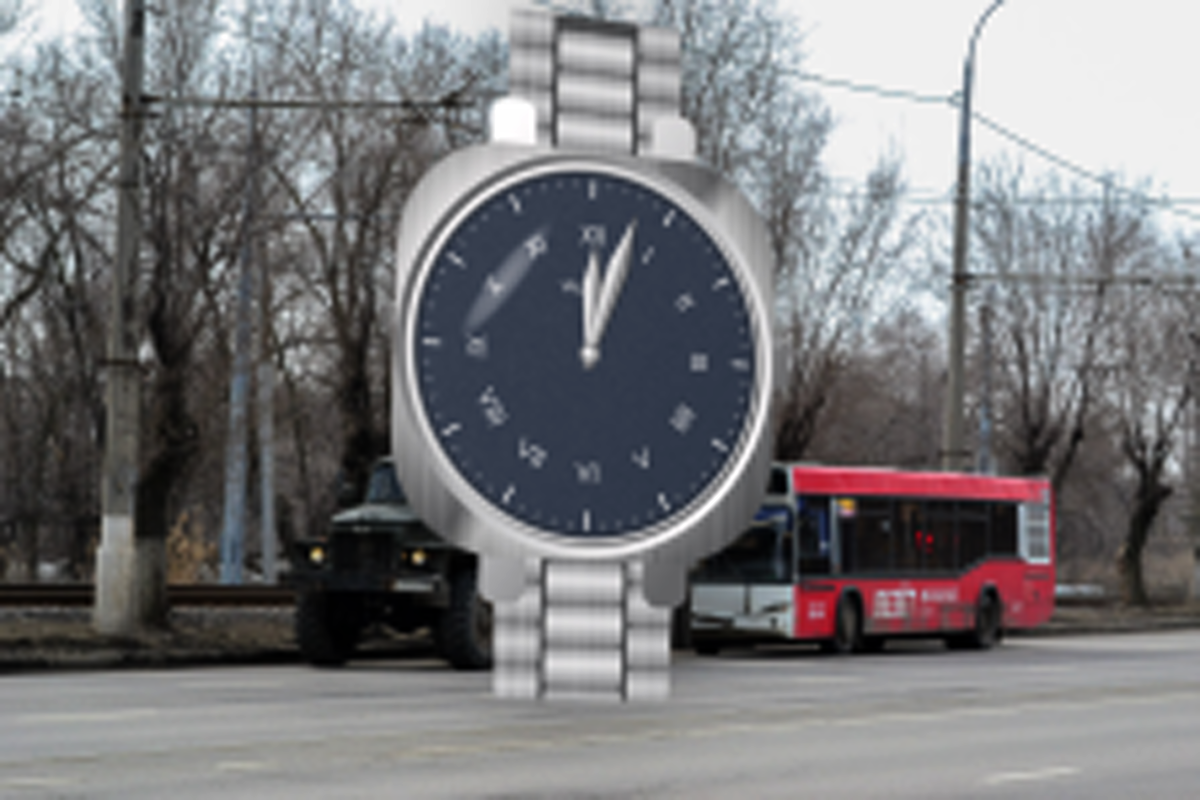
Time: h=12 m=3
